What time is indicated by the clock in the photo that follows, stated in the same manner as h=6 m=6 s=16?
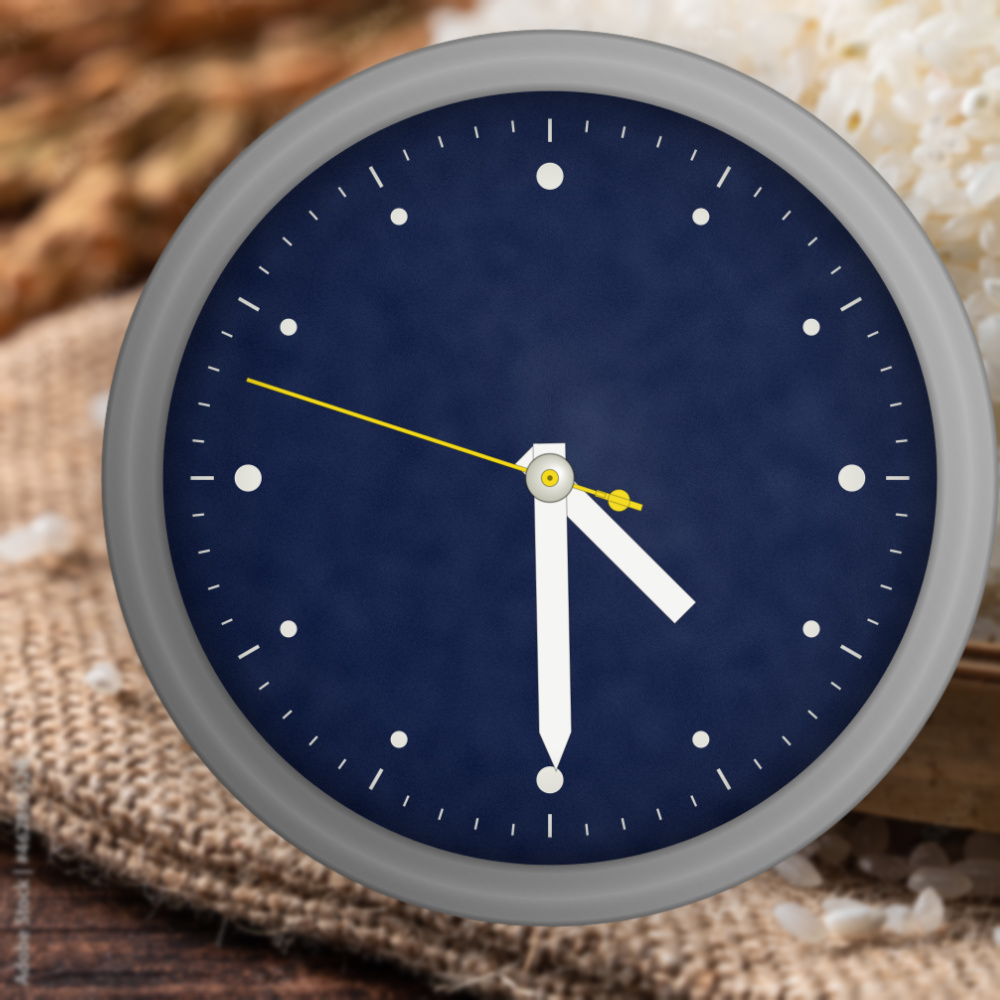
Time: h=4 m=29 s=48
